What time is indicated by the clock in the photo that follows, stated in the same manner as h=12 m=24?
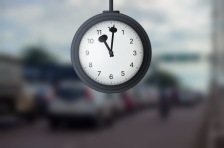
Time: h=11 m=1
